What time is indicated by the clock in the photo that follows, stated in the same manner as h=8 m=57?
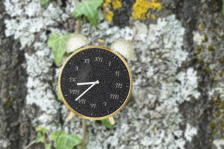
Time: h=8 m=37
